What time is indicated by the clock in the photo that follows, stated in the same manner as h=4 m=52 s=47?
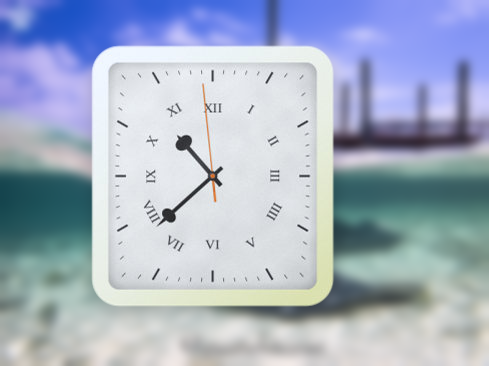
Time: h=10 m=37 s=59
